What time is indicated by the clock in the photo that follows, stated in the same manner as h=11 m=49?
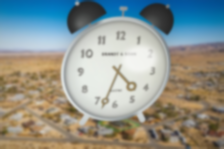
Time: h=4 m=33
